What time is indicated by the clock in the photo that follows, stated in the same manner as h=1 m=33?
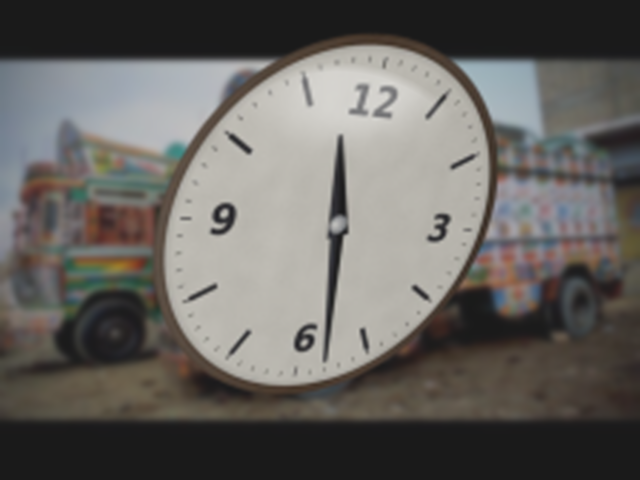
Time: h=11 m=28
